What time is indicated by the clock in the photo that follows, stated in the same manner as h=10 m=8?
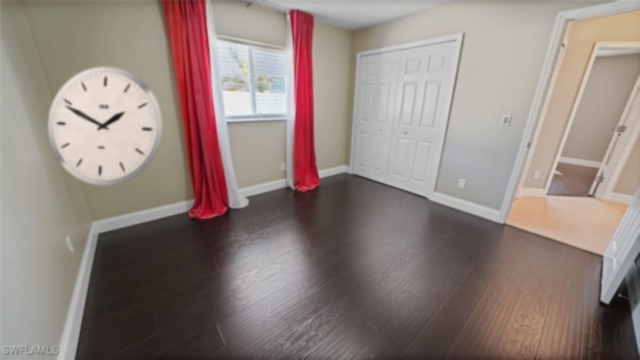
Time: h=1 m=49
